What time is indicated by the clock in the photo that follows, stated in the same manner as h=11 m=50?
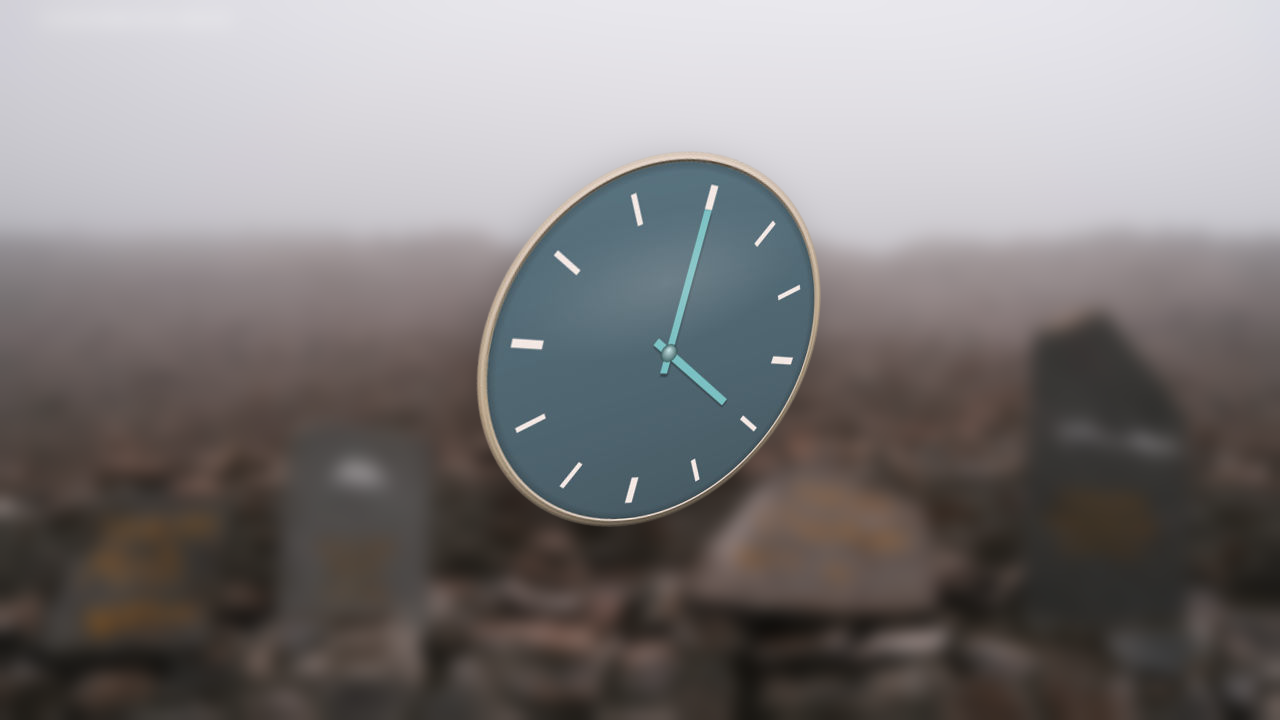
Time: h=4 m=0
